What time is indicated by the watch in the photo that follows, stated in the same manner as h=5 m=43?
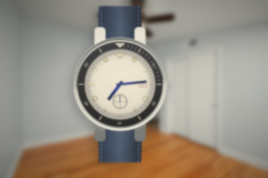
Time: h=7 m=14
